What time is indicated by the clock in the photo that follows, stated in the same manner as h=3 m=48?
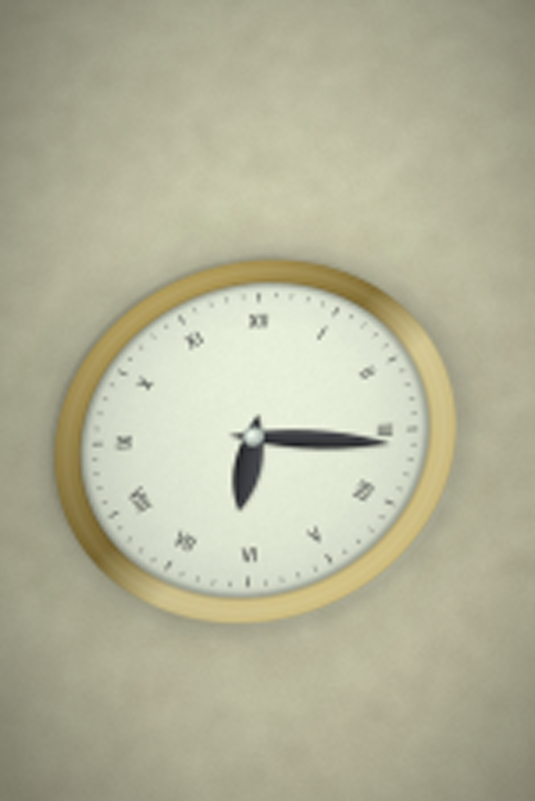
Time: h=6 m=16
